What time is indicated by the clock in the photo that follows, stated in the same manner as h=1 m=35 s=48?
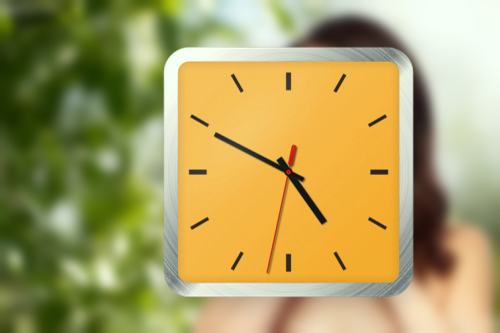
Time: h=4 m=49 s=32
